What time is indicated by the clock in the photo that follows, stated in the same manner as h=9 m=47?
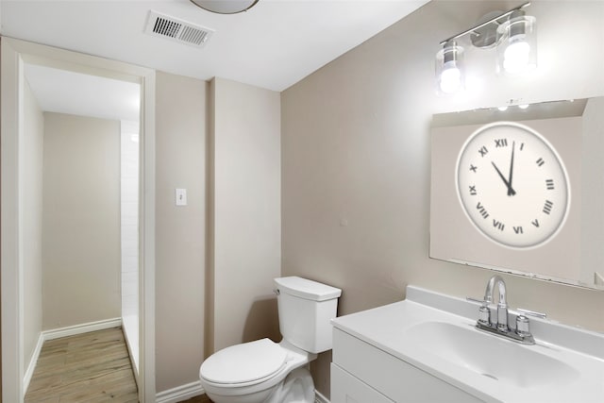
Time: h=11 m=3
